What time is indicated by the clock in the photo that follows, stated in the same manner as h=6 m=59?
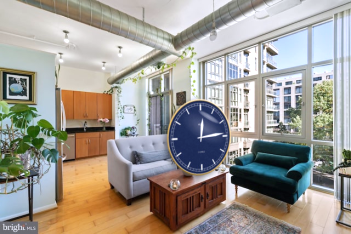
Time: h=12 m=14
